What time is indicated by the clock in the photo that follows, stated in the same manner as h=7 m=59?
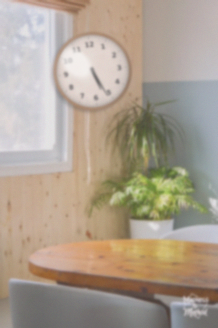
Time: h=5 m=26
